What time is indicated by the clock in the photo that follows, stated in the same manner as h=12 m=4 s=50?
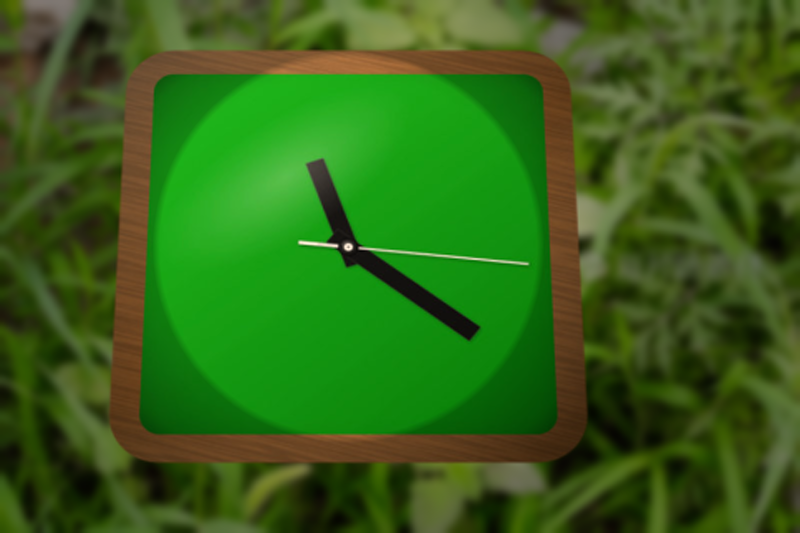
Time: h=11 m=21 s=16
